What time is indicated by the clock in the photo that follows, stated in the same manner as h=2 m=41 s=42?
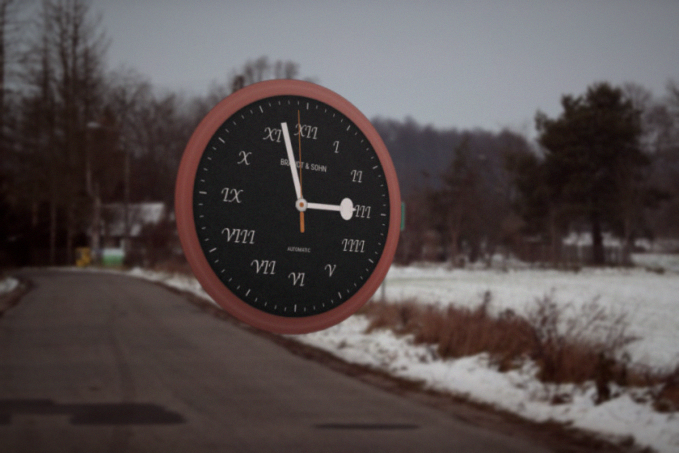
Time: h=2 m=56 s=59
